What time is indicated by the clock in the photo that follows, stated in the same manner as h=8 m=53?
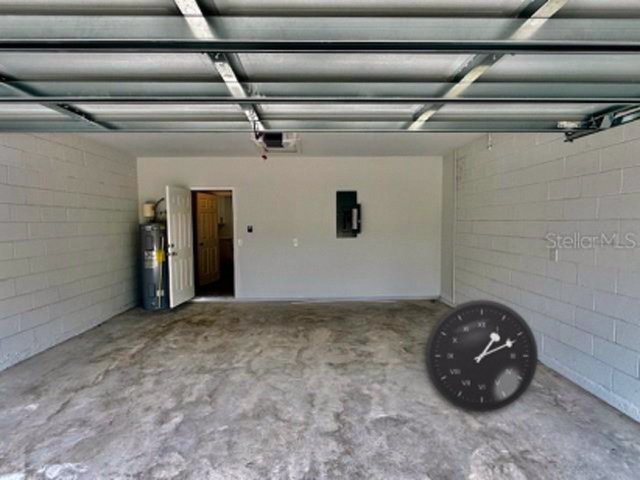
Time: h=1 m=11
